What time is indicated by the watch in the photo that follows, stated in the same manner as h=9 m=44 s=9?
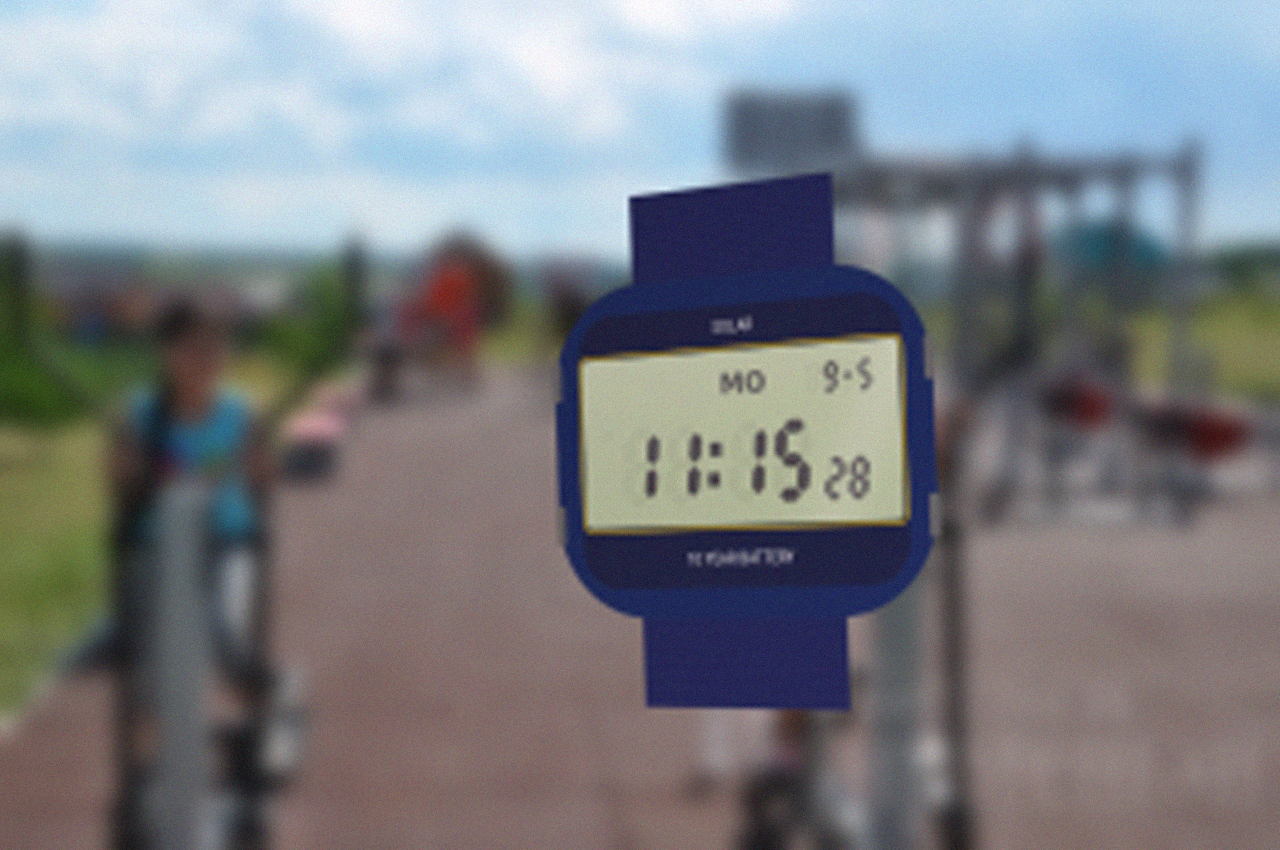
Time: h=11 m=15 s=28
